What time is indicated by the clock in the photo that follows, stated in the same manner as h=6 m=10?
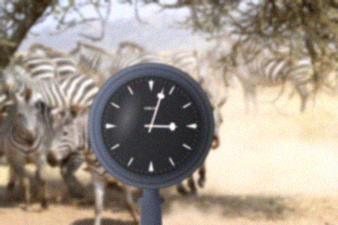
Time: h=3 m=3
